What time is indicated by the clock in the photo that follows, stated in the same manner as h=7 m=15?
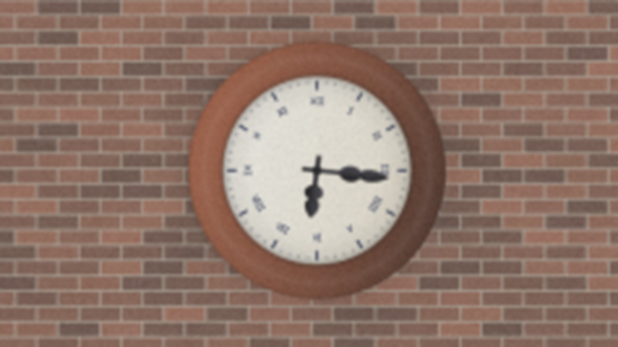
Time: h=6 m=16
